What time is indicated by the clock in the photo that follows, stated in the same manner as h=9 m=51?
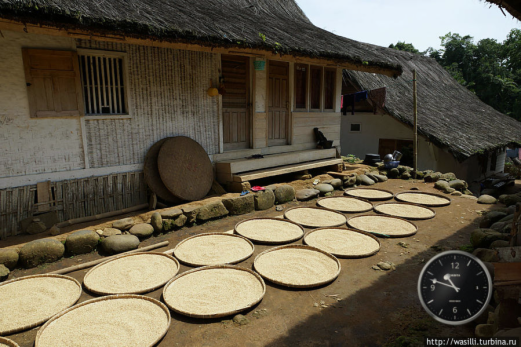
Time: h=10 m=48
